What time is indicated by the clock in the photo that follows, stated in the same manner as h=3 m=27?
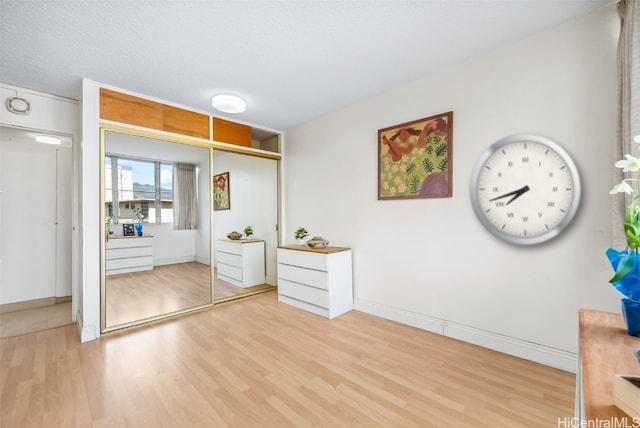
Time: h=7 m=42
